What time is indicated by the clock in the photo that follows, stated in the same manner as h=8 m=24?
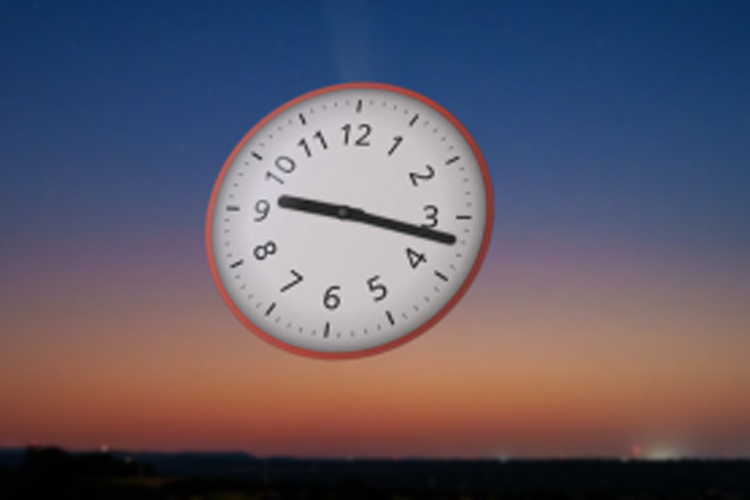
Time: h=9 m=17
